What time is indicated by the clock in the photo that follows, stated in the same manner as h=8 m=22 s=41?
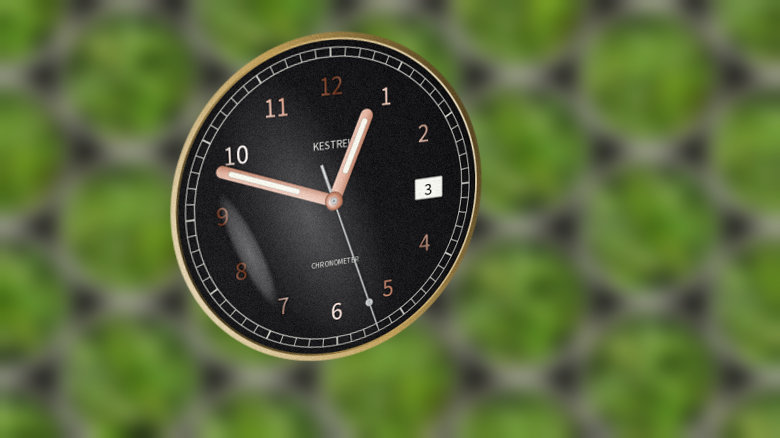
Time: h=12 m=48 s=27
